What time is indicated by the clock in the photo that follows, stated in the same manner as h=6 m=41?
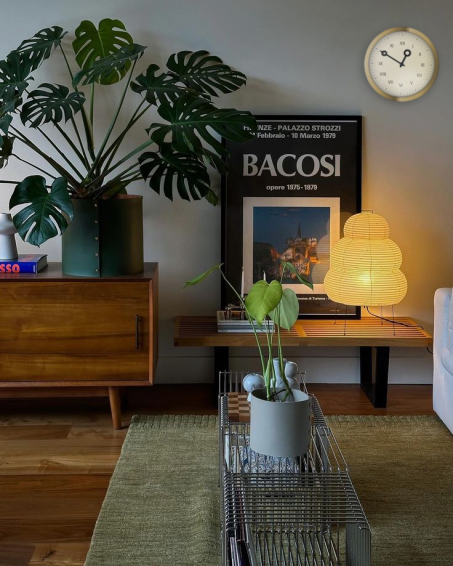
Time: h=12 m=50
